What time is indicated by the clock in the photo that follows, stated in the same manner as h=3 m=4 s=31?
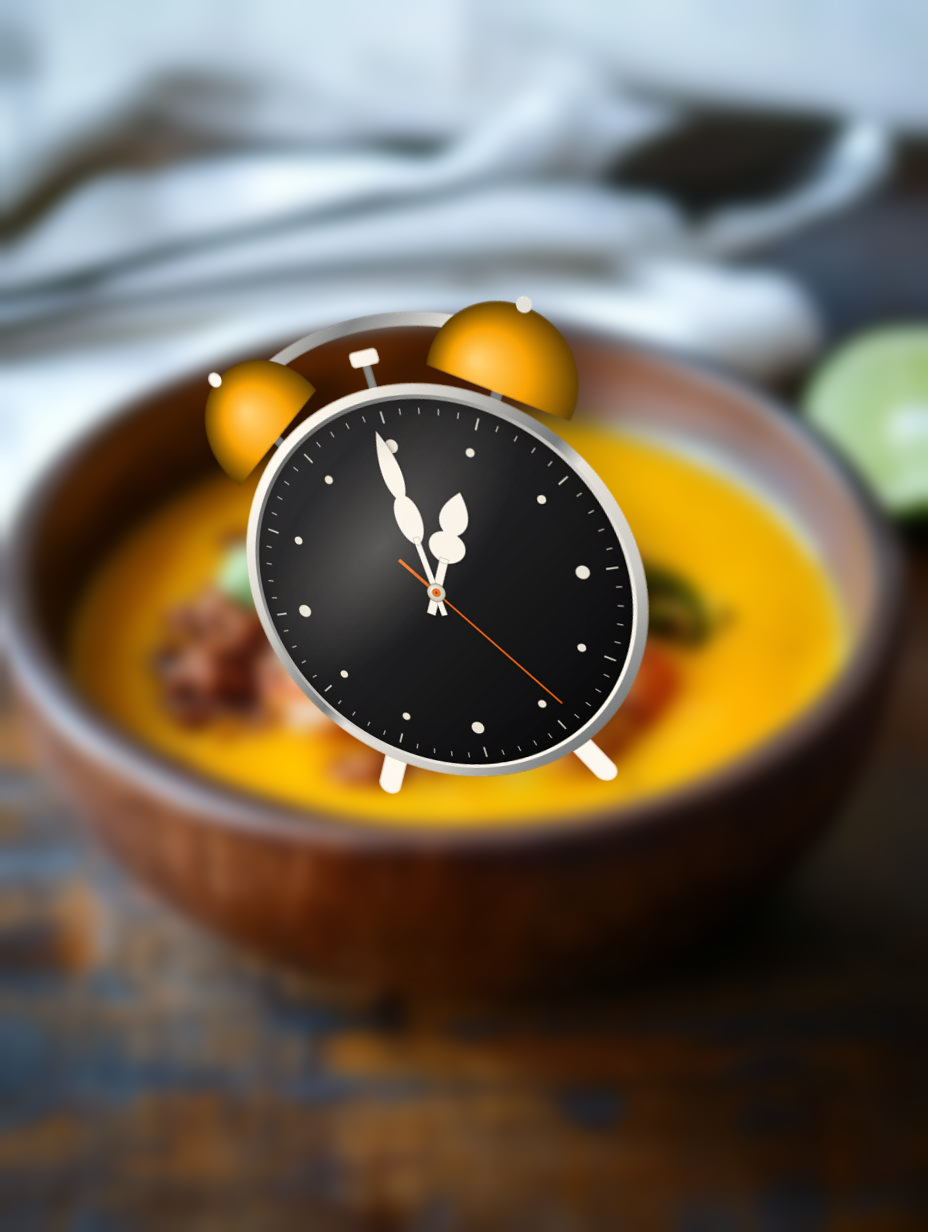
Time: h=12 m=59 s=24
